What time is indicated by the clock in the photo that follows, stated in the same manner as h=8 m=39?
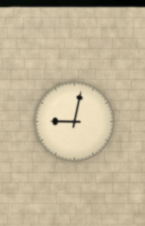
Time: h=9 m=2
